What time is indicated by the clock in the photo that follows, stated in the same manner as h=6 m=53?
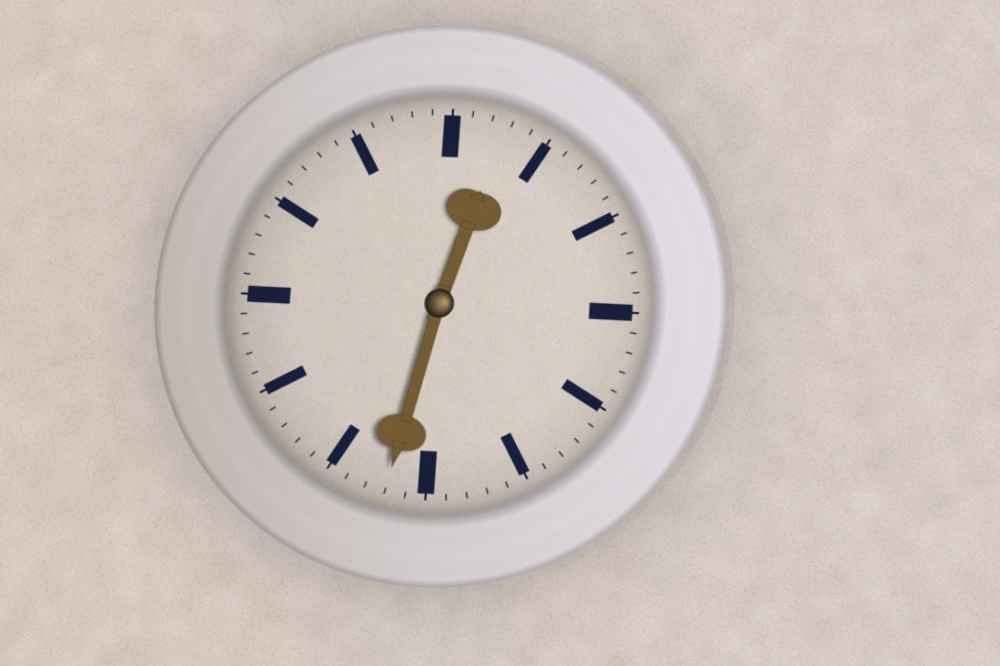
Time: h=12 m=32
